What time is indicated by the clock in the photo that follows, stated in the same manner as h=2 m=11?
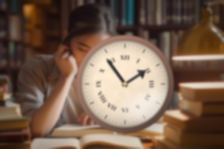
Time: h=1 m=54
